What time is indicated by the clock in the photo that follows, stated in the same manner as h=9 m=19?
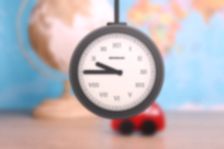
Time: h=9 m=45
